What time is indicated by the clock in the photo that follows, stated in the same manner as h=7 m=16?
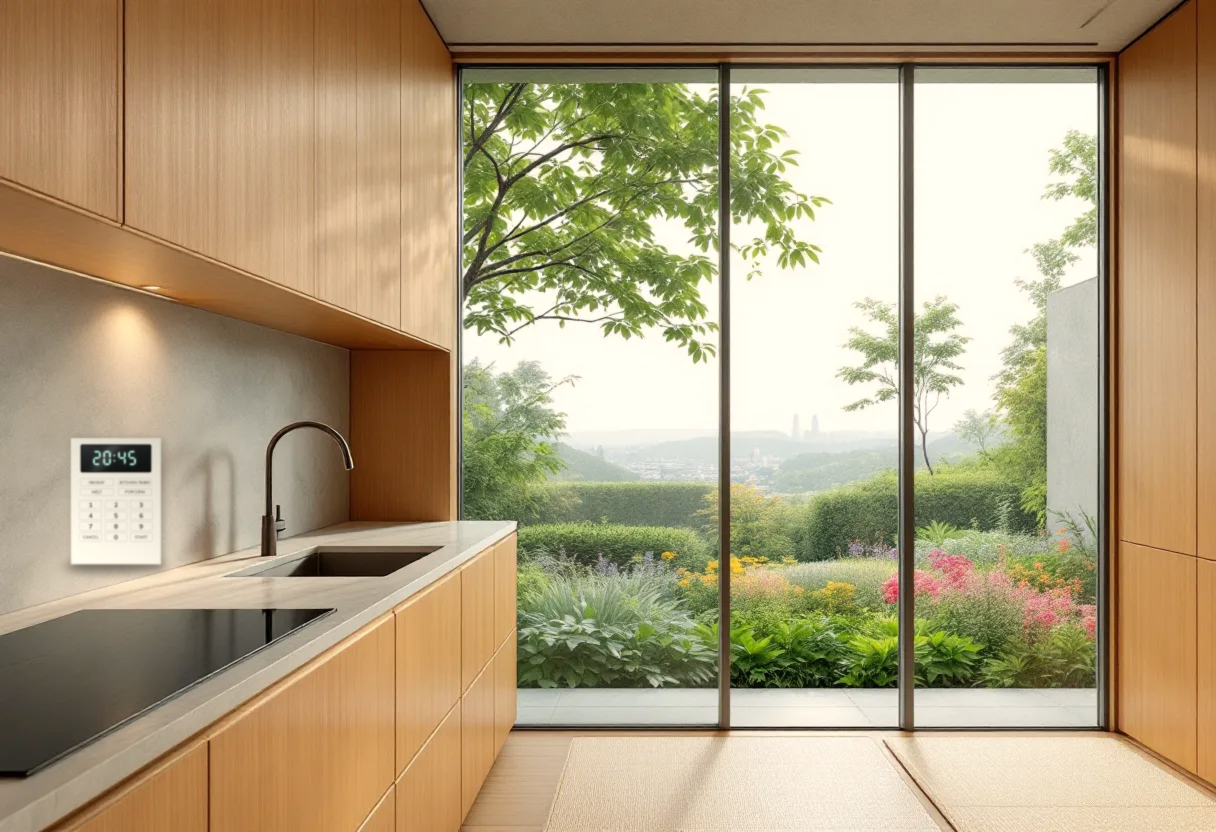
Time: h=20 m=45
